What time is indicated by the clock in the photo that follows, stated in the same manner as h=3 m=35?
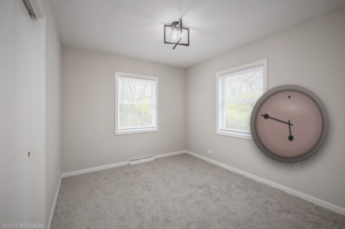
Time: h=5 m=48
